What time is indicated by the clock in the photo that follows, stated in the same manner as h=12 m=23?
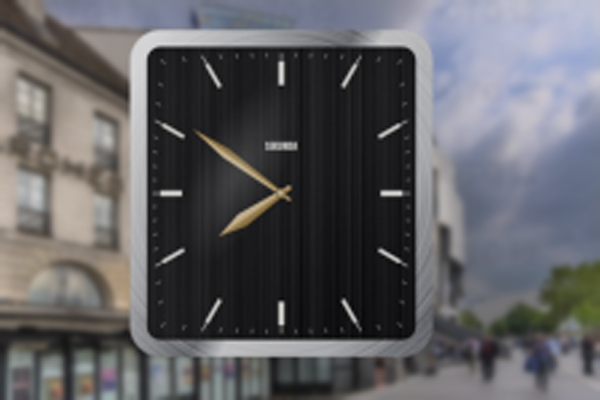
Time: h=7 m=51
